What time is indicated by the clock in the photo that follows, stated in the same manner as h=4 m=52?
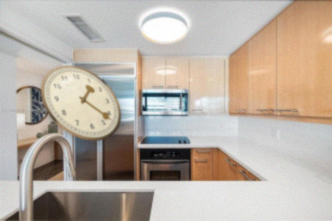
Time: h=1 m=22
